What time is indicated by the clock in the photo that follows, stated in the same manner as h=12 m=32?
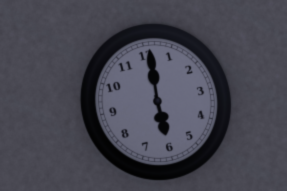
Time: h=6 m=1
